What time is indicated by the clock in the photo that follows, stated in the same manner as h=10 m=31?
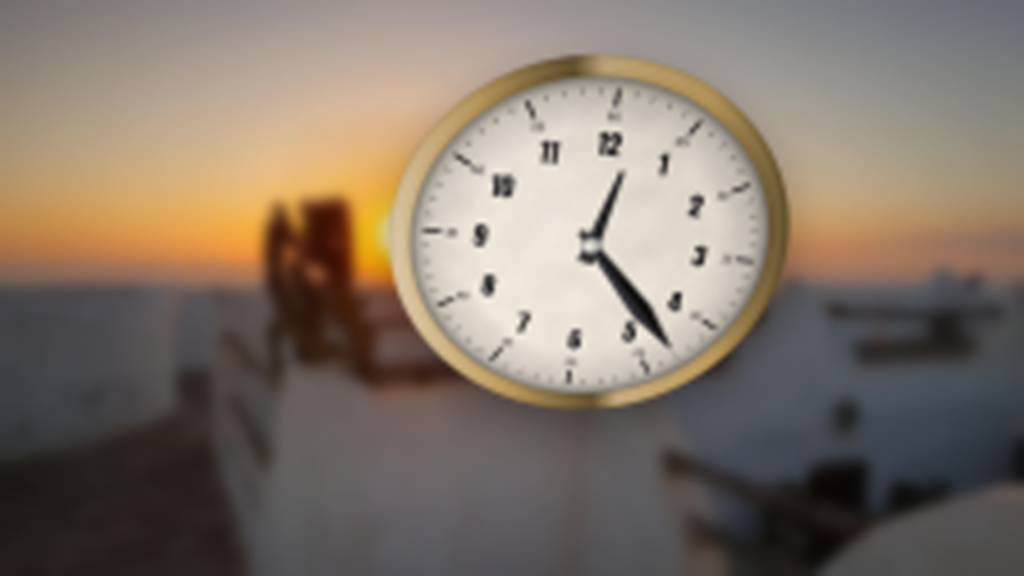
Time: h=12 m=23
